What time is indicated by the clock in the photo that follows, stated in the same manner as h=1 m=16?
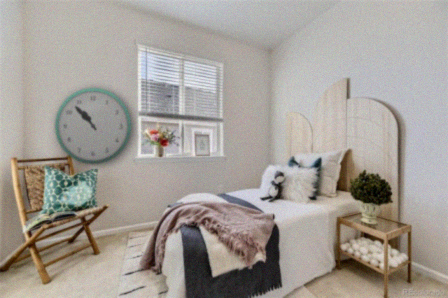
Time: h=10 m=53
